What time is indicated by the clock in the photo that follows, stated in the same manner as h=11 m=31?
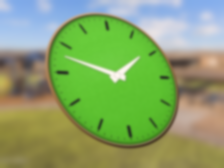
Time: h=1 m=48
